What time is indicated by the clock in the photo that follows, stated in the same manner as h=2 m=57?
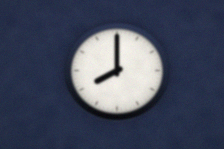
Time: h=8 m=0
